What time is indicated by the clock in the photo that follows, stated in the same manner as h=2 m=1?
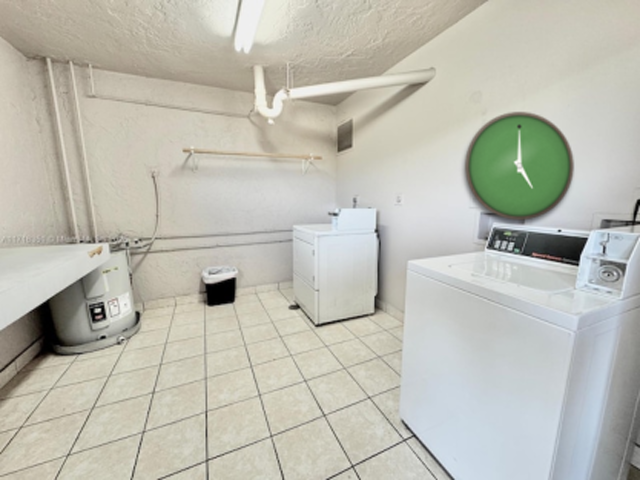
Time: h=5 m=0
